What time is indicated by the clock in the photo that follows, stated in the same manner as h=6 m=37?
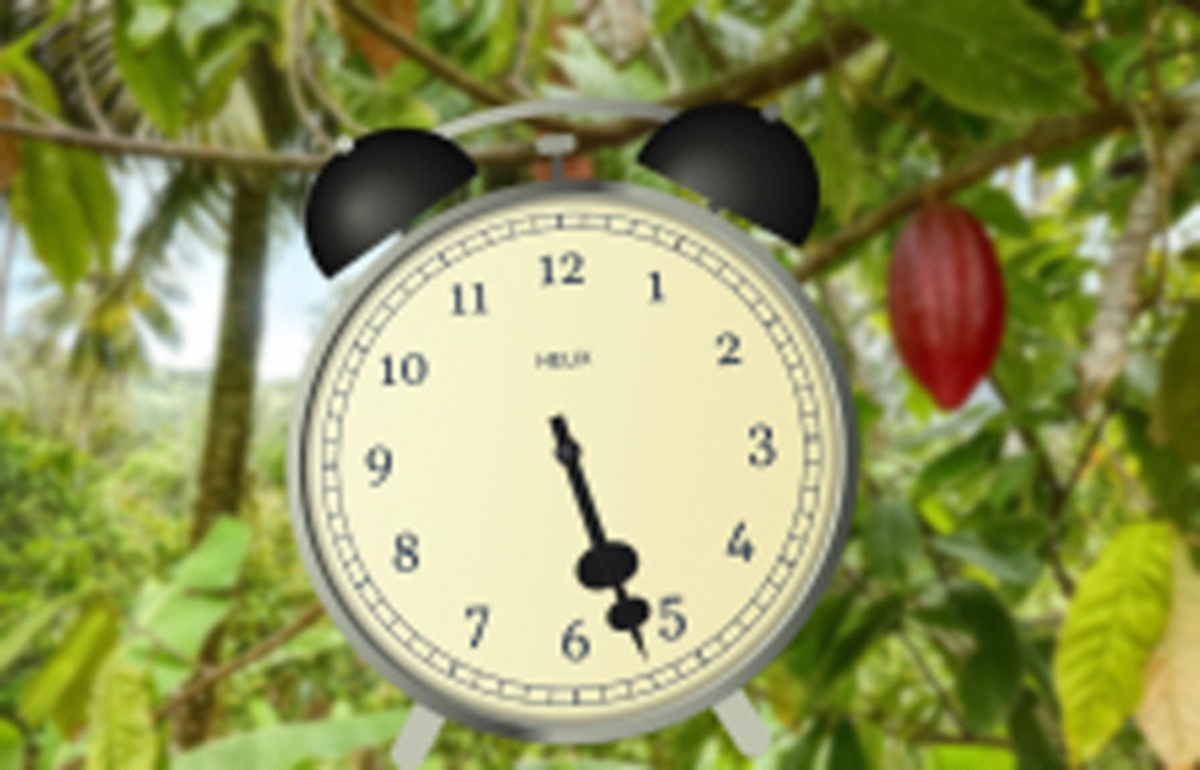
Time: h=5 m=27
